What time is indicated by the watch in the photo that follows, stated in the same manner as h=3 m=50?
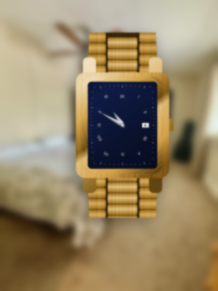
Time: h=10 m=50
